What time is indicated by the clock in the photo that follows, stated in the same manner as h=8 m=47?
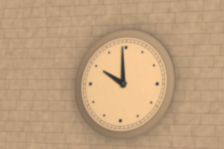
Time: h=9 m=59
